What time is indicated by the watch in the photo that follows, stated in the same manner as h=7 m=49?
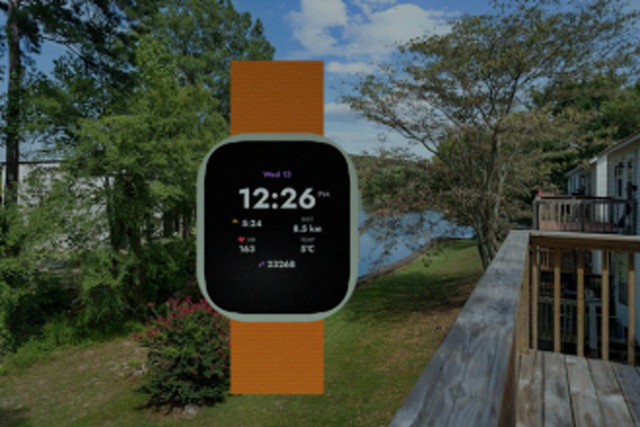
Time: h=12 m=26
